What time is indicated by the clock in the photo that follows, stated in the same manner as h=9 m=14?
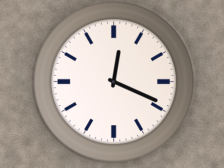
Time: h=12 m=19
